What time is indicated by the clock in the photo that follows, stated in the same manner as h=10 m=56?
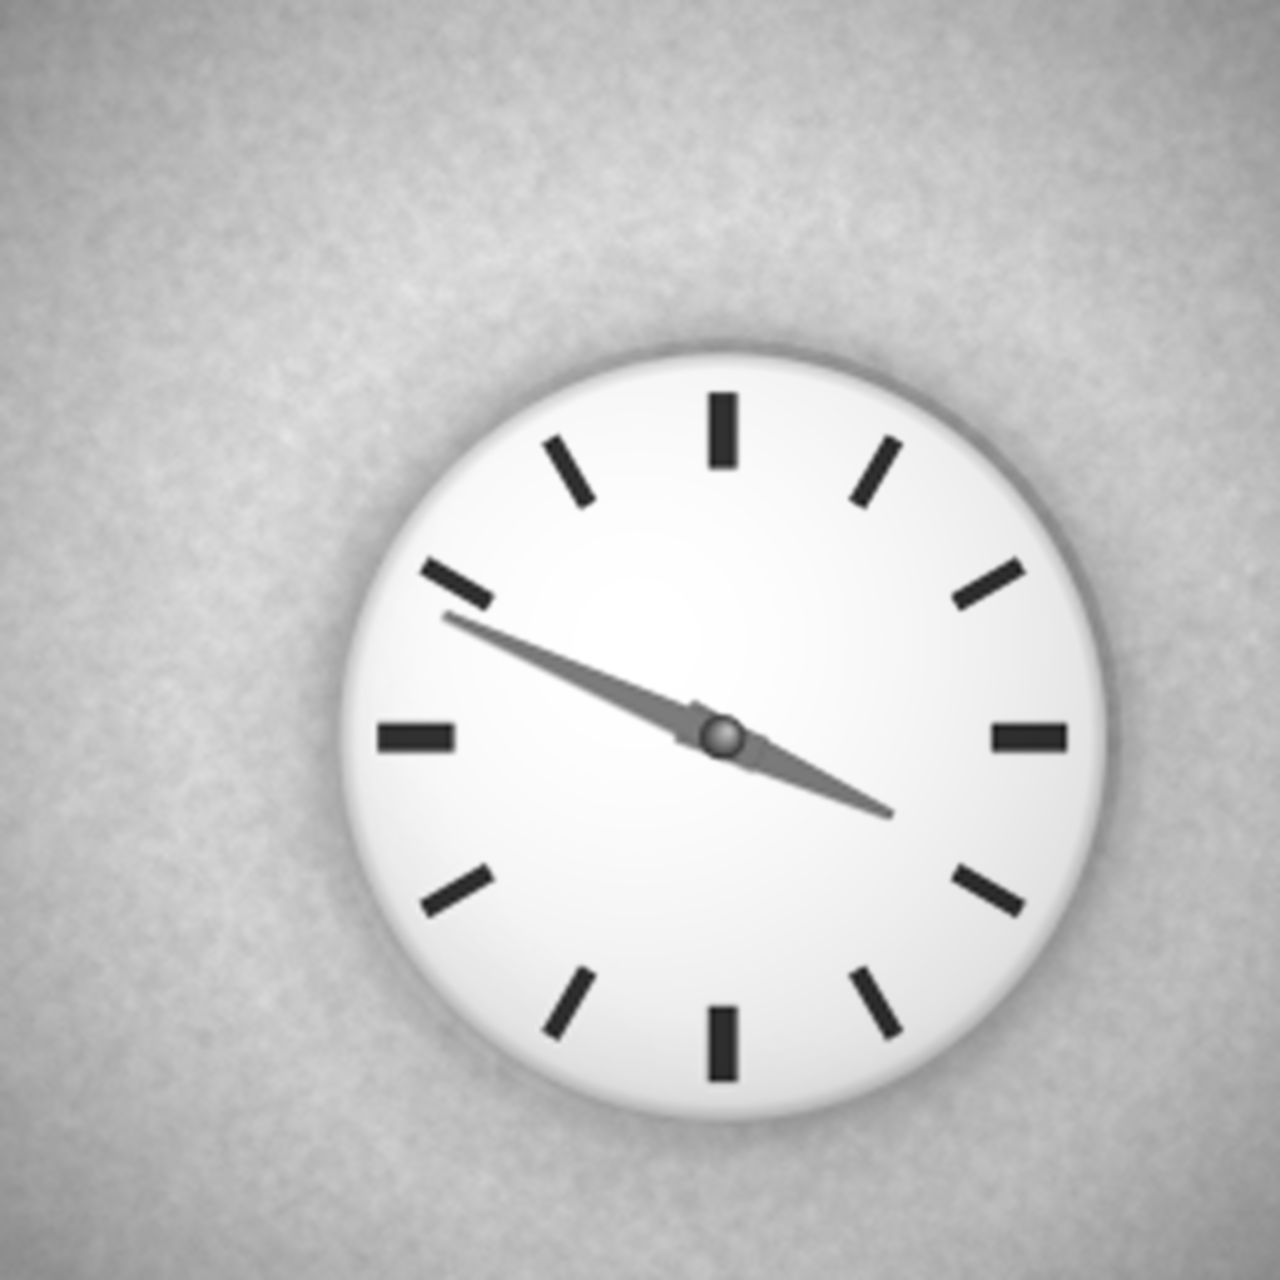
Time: h=3 m=49
